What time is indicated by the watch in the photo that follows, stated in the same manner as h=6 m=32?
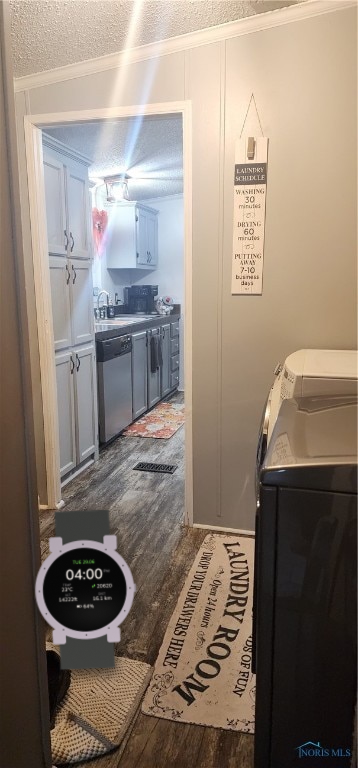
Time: h=4 m=0
